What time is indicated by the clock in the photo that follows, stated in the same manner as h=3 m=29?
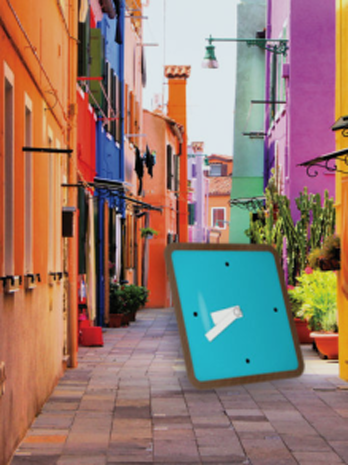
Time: h=8 m=40
